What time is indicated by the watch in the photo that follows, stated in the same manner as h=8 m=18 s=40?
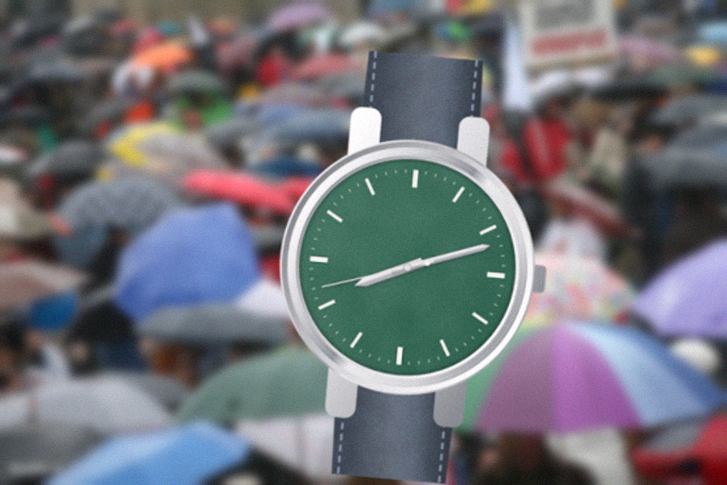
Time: h=8 m=11 s=42
